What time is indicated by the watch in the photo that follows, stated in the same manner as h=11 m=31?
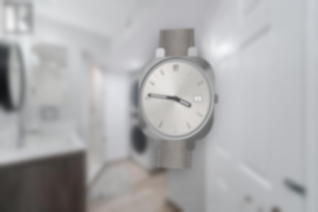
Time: h=3 m=46
